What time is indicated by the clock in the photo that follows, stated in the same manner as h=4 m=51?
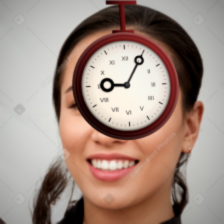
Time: h=9 m=5
